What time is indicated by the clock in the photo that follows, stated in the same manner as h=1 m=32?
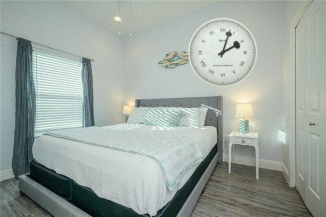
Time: h=2 m=3
